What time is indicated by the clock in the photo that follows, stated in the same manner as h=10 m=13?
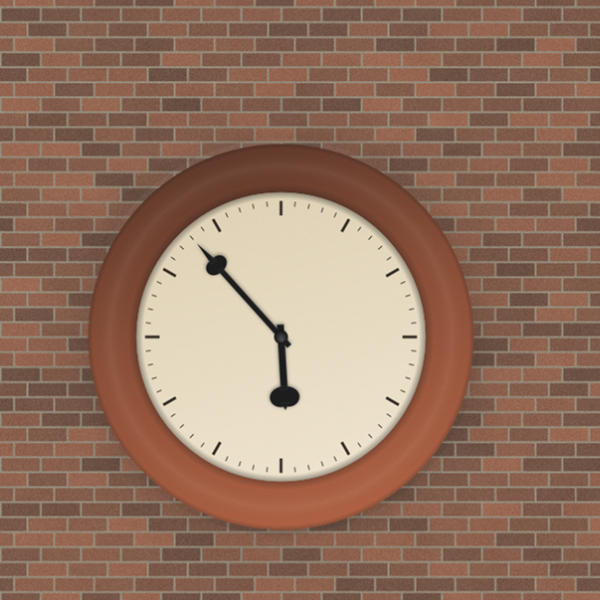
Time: h=5 m=53
